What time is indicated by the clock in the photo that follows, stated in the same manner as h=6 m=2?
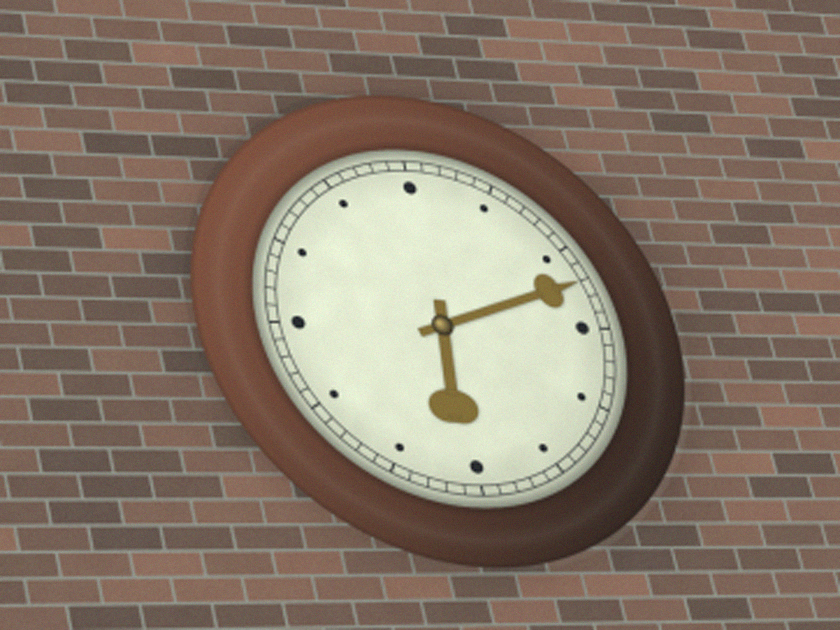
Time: h=6 m=12
